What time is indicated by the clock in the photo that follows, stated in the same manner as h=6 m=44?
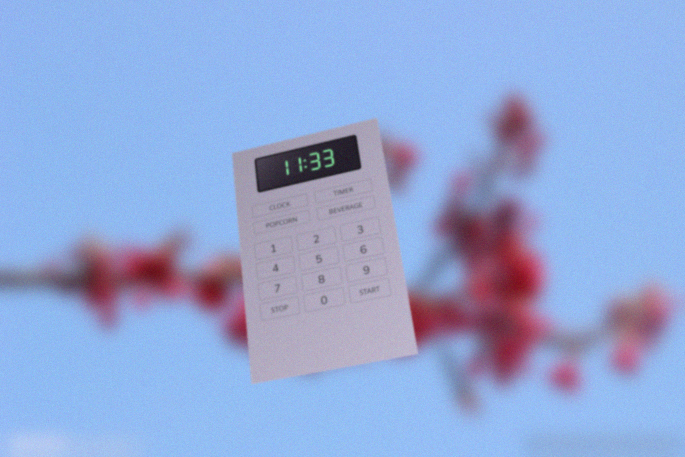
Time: h=11 m=33
